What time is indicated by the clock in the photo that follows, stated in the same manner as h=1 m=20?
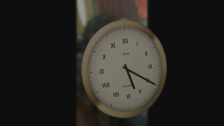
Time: h=5 m=20
